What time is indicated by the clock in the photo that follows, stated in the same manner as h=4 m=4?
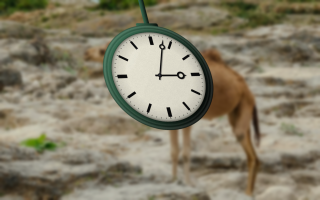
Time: h=3 m=3
